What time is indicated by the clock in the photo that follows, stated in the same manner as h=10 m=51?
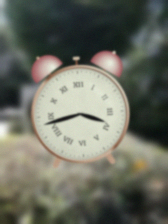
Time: h=3 m=43
